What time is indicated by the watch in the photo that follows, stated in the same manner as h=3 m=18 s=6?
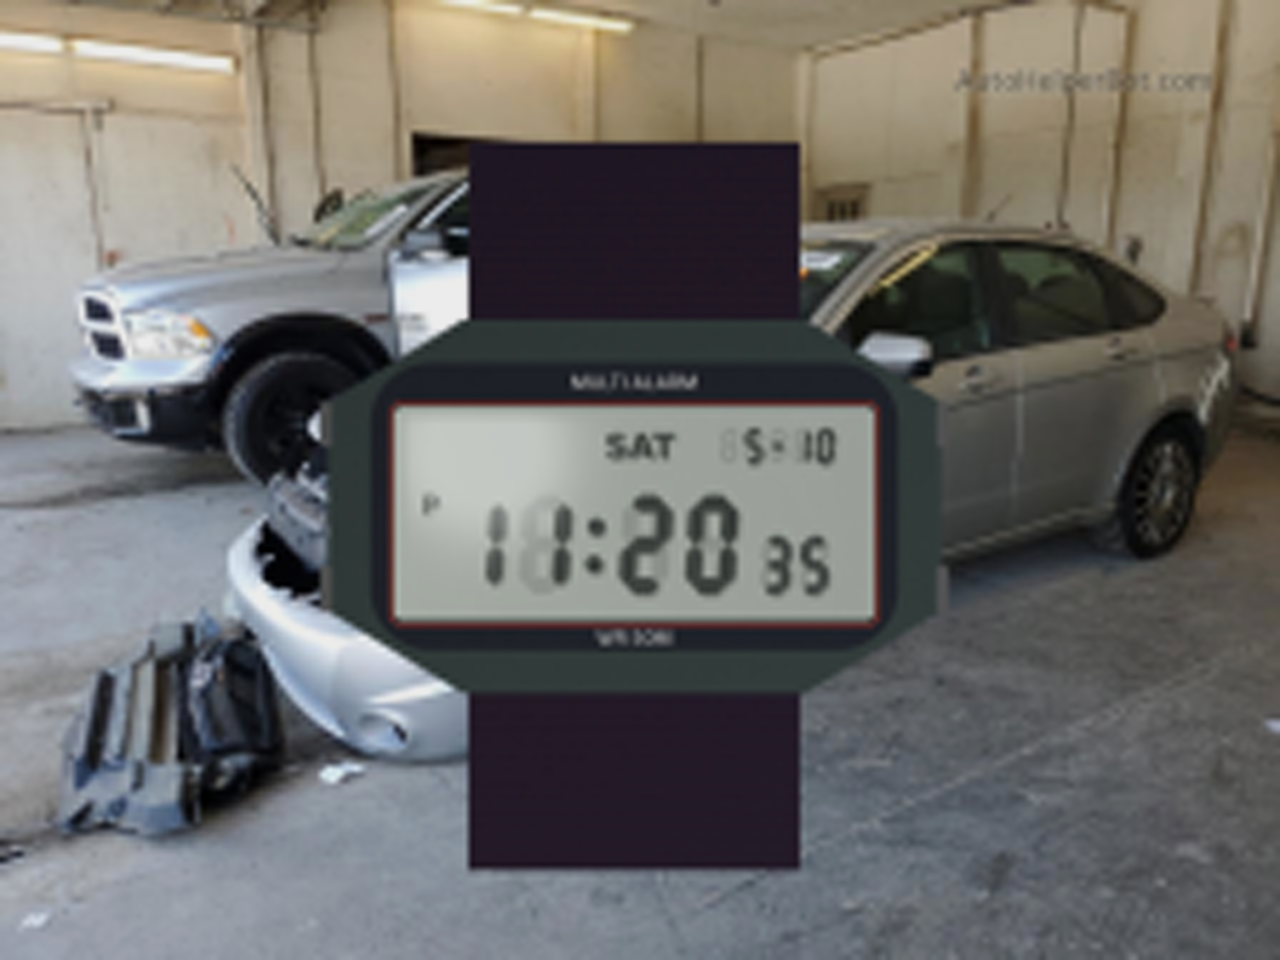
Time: h=11 m=20 s=35
